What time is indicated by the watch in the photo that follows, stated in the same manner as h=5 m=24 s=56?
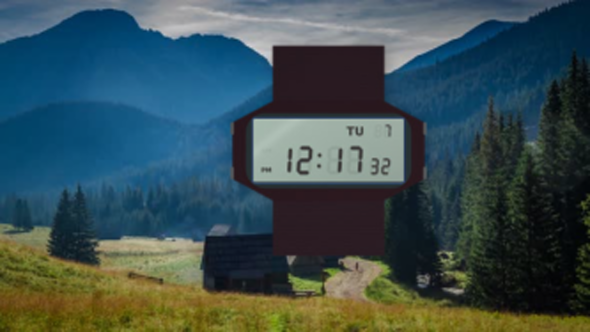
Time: h=12 m=17 s=32
